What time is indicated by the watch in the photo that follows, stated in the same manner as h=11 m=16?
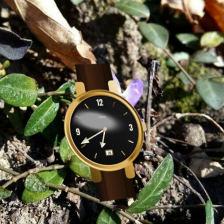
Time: h=6 m=41
